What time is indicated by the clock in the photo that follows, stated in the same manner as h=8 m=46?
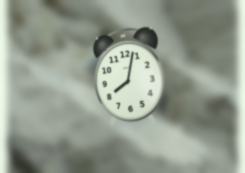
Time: h=8 m=3
